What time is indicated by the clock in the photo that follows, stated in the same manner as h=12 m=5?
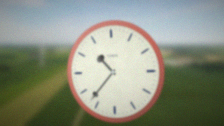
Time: h=10 m=37
